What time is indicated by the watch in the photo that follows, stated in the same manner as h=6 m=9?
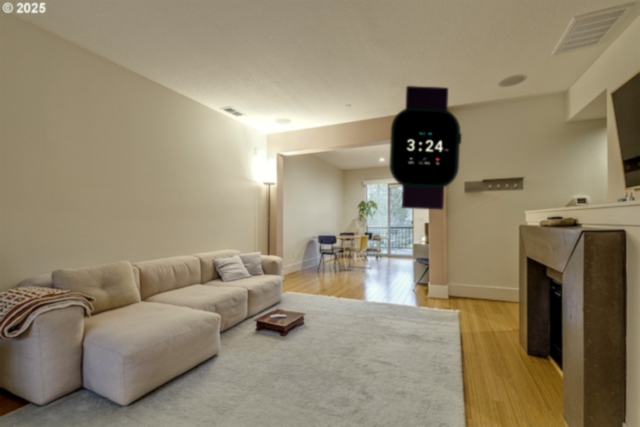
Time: h=3 m=24
